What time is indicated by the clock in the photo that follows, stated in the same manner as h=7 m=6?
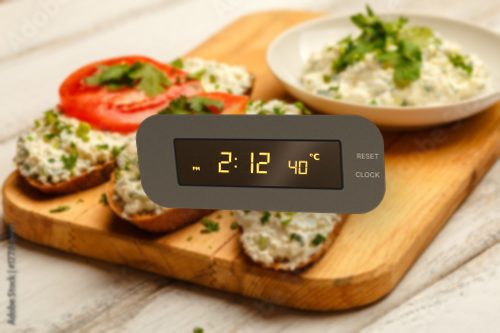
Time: h=2 m=12
